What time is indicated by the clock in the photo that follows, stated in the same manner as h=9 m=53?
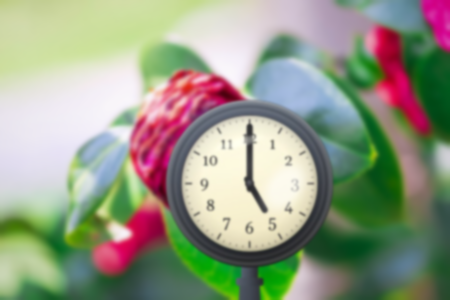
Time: h=5 m=0
